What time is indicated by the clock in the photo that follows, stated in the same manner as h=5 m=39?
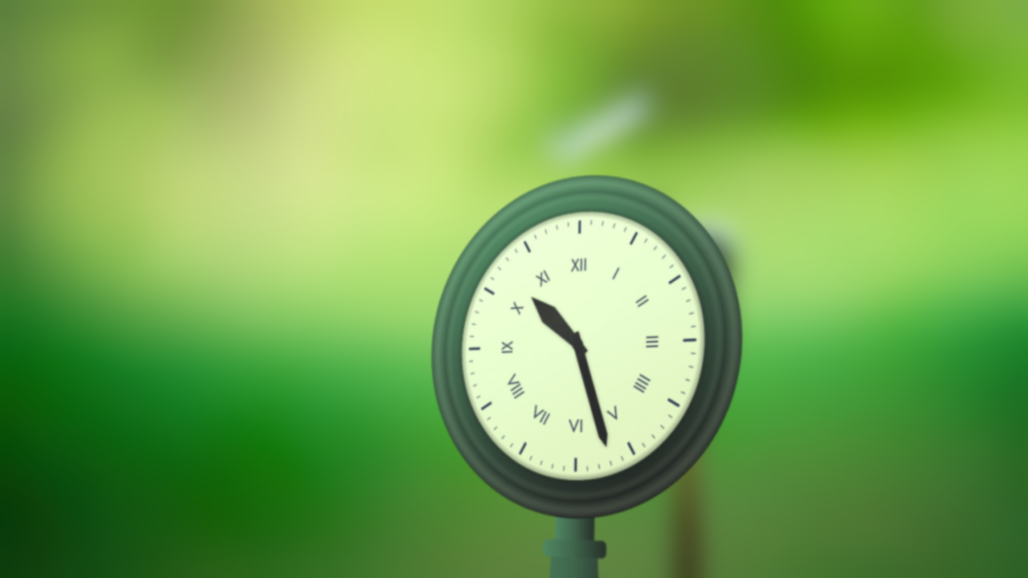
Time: h=10 m=27
